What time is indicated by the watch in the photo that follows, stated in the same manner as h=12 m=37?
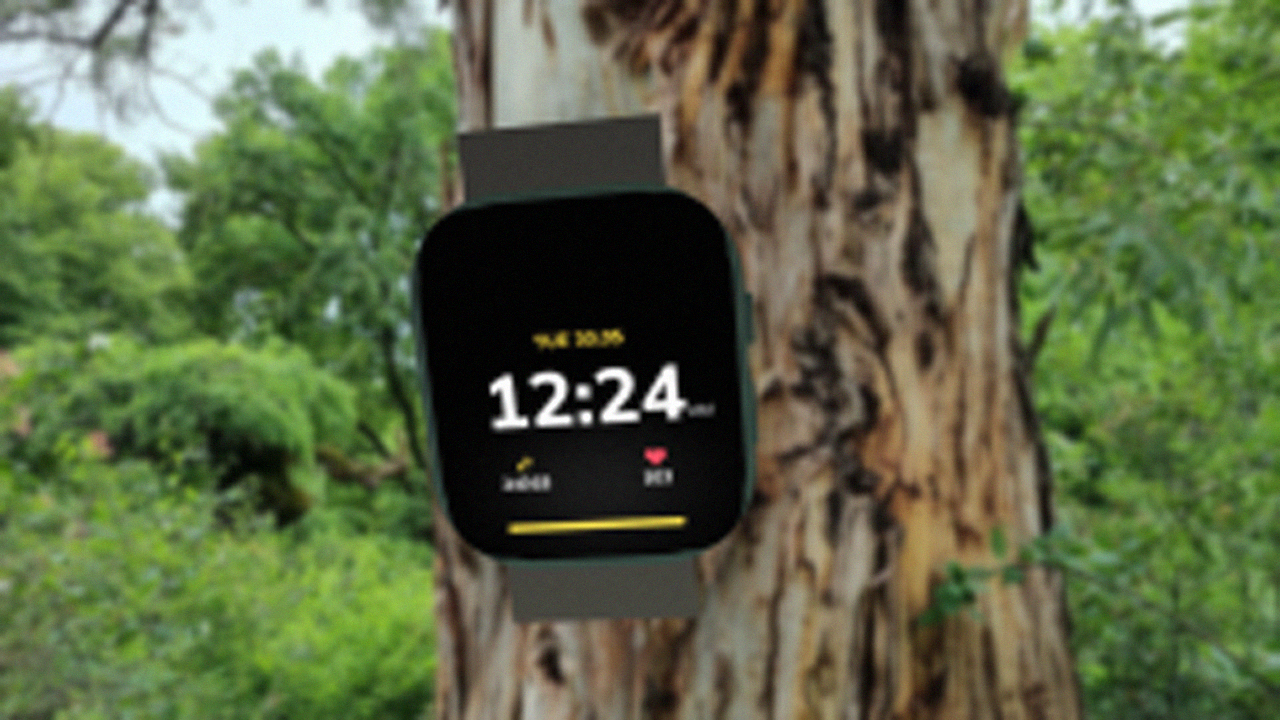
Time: h=12 m=24
